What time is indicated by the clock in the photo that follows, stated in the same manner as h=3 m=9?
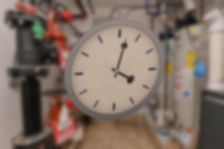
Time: h=4 m=2
